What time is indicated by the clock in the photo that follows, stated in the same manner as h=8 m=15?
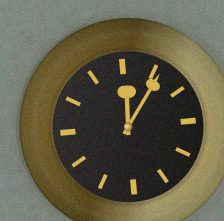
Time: h=12 m=6
